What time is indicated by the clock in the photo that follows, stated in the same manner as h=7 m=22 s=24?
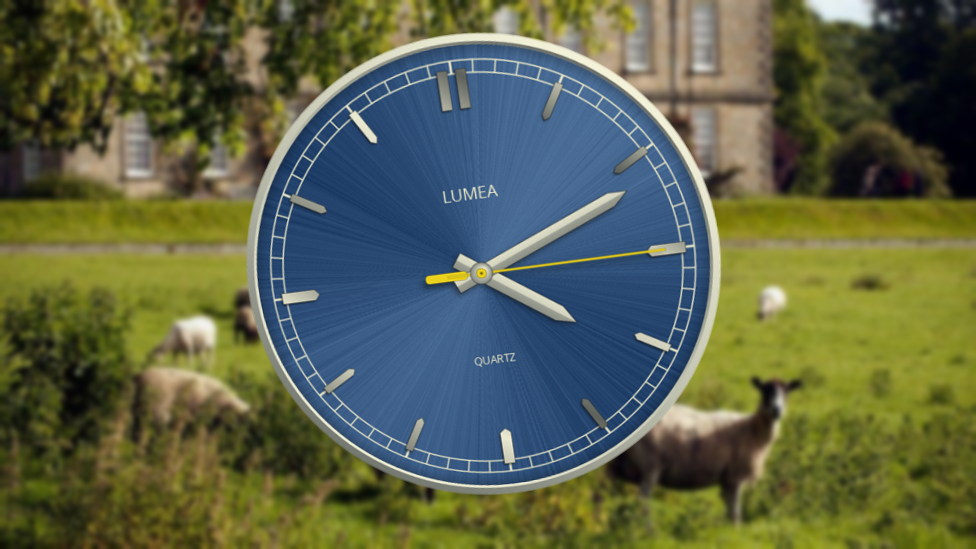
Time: h=4 m=11 s=15
